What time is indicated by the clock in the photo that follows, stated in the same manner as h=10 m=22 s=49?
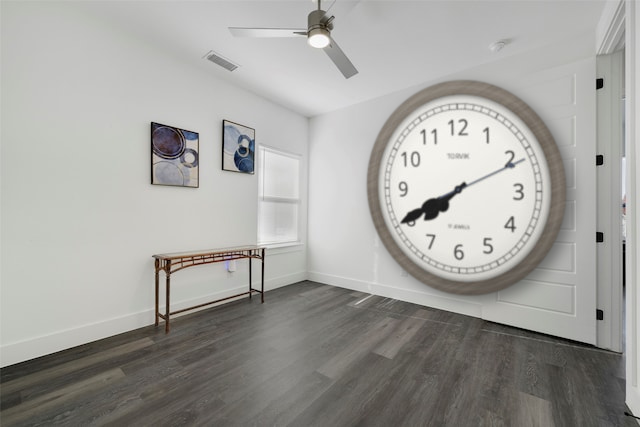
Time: h=7 m=40 s=11
